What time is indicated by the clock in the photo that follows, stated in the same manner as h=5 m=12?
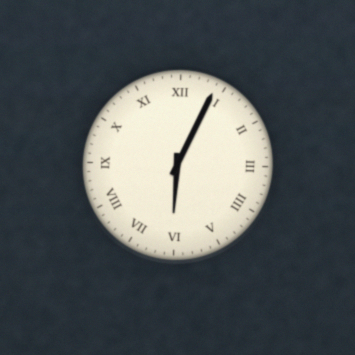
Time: h=6 m=4
